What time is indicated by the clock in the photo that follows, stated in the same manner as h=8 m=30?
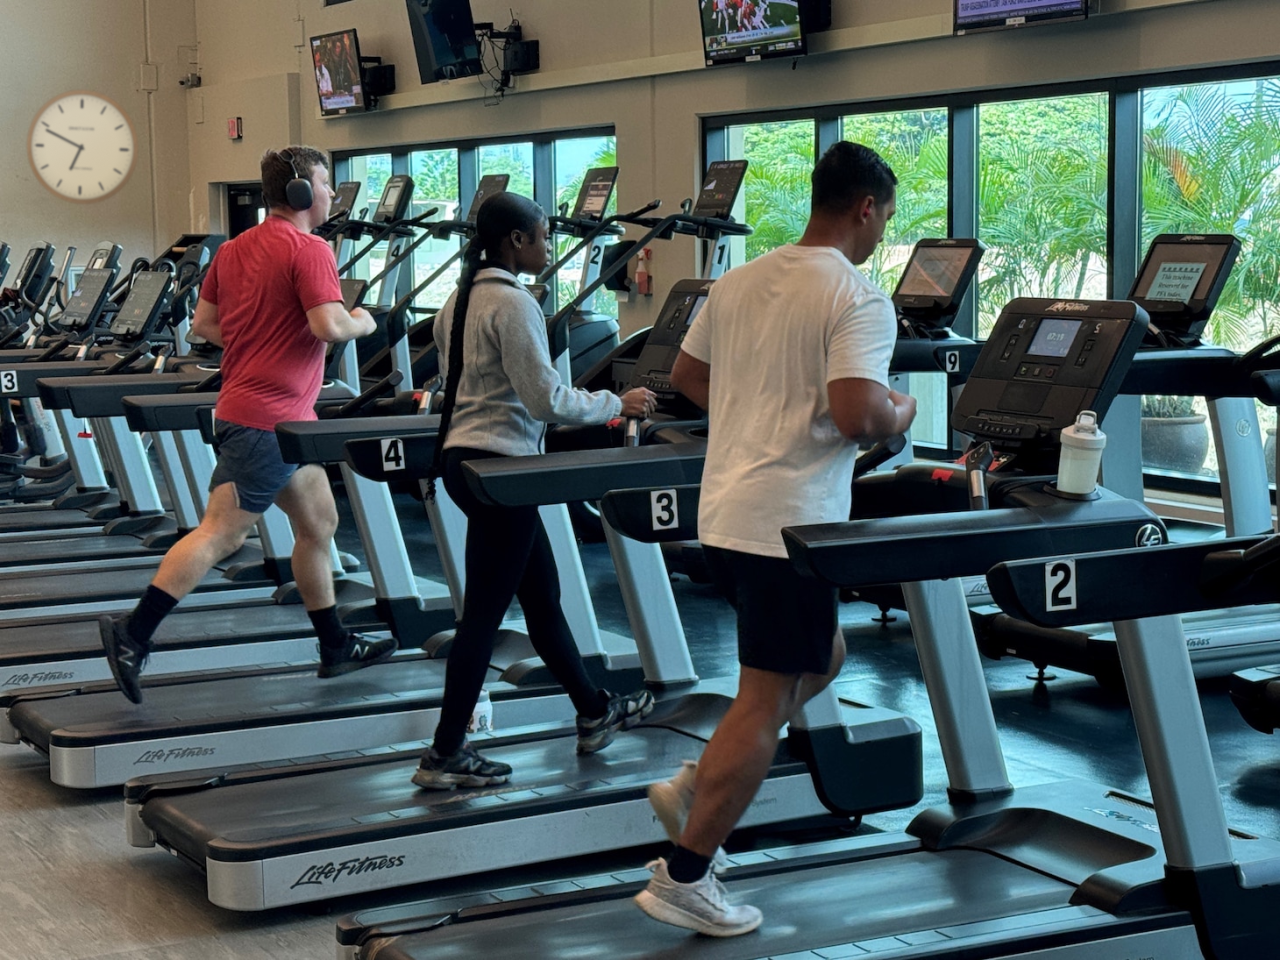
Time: h=6 m=49
